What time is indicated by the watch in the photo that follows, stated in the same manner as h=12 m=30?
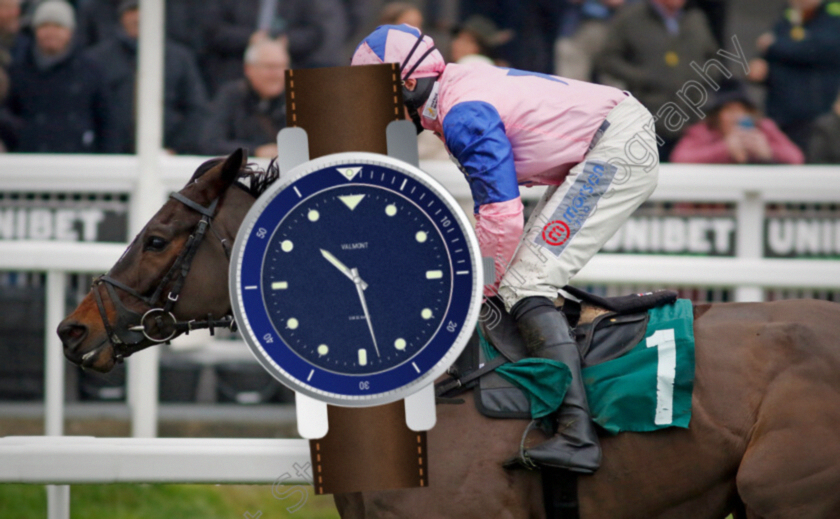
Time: h=10 m=28
